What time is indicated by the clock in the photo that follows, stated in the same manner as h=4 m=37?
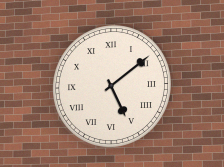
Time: h=5 m=9
